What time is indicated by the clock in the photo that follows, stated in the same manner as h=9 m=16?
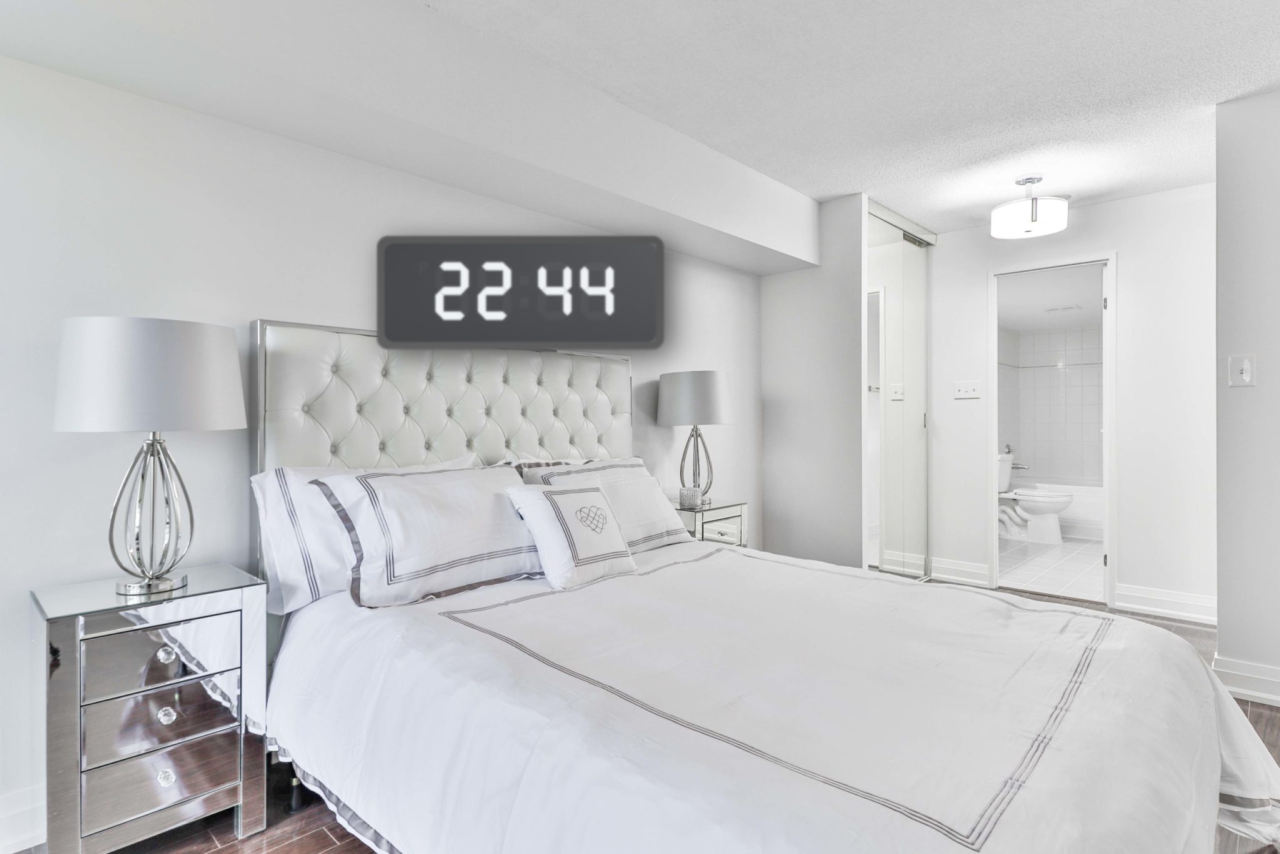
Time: h=22 m=44
